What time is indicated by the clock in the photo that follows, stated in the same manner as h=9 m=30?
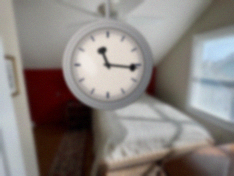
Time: h=11 m=16
